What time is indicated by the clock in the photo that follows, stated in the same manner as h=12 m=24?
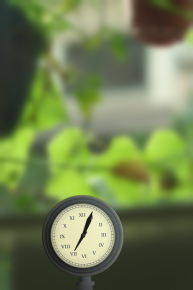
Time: h=7 m=4
